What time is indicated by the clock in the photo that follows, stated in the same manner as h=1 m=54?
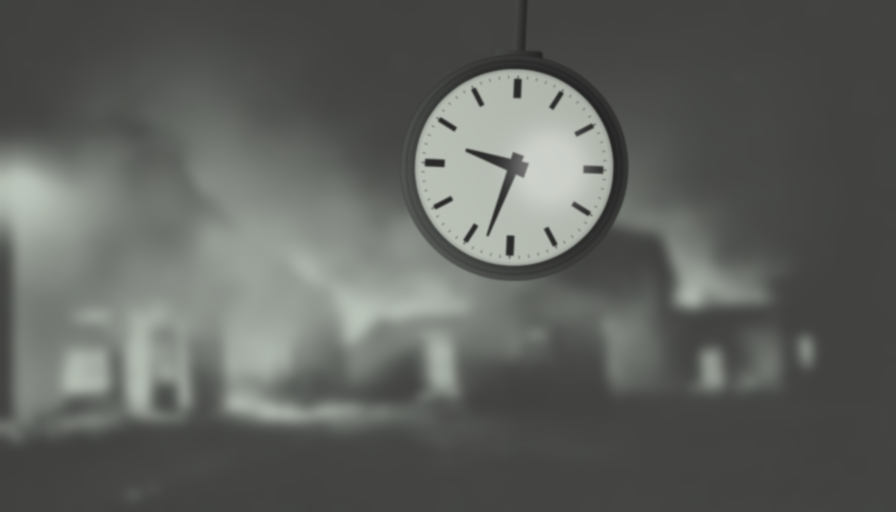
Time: h=9 m=33
